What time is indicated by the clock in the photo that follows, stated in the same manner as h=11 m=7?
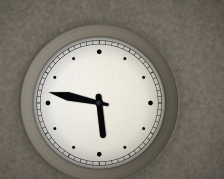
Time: h=5 m=47
